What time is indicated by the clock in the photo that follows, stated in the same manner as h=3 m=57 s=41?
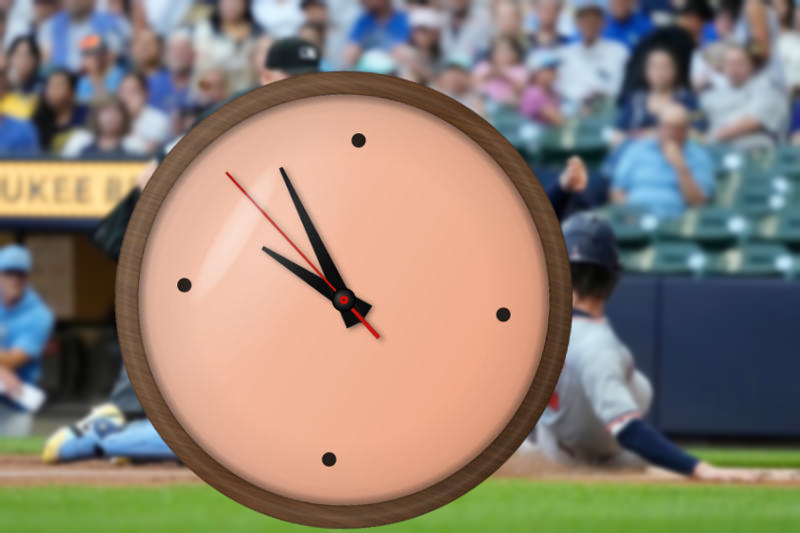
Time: h=9 m=54 s=52
